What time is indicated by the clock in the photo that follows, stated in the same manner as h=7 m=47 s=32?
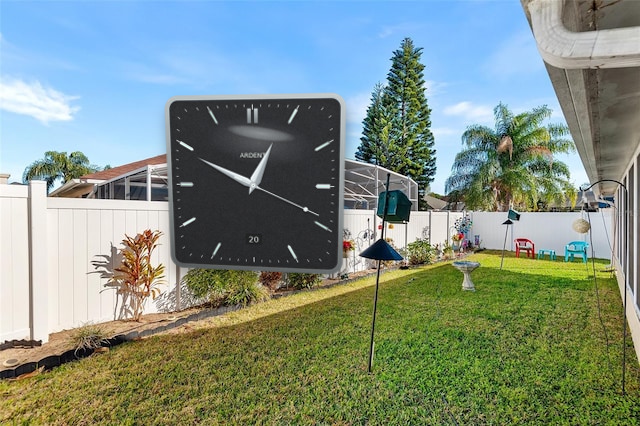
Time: h=12 m=49 s=19
